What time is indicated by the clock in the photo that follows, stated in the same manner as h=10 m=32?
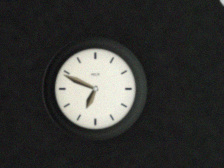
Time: h=6 m=49
